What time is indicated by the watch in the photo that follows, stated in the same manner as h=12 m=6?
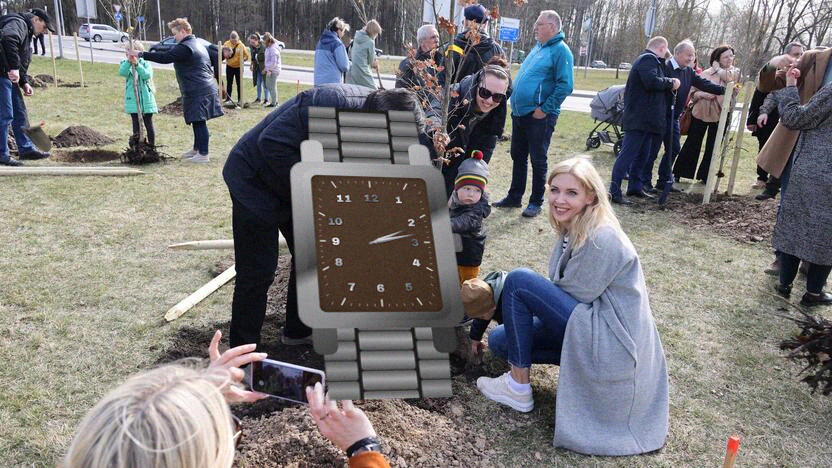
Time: h=2 m=13
